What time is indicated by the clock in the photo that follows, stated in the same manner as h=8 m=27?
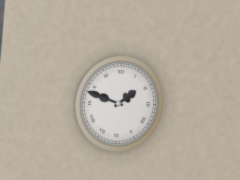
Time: h=1 m=48
